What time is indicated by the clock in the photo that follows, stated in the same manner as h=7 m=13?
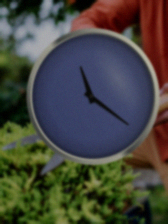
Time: h=11 m=21
